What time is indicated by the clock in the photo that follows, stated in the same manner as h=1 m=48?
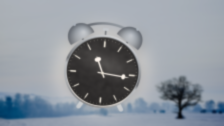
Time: h=11 m=16
